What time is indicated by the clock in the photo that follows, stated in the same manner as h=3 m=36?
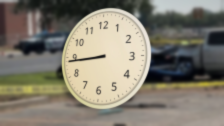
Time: h=8 m=44
